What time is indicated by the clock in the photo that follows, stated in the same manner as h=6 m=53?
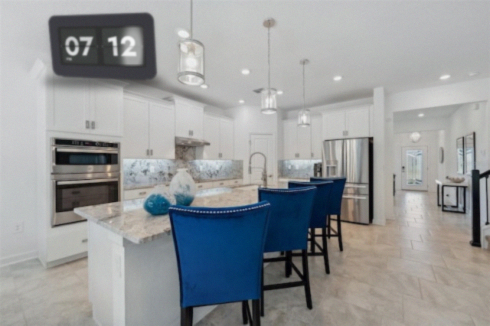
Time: h=7 m=12
